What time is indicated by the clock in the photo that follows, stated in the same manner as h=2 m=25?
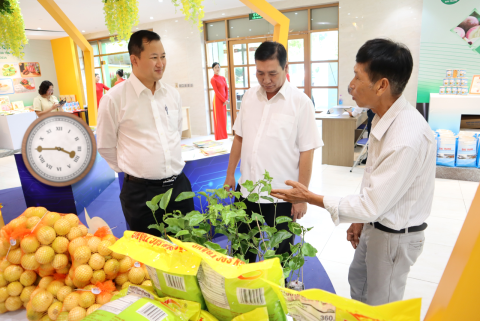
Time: h=3 m=45
